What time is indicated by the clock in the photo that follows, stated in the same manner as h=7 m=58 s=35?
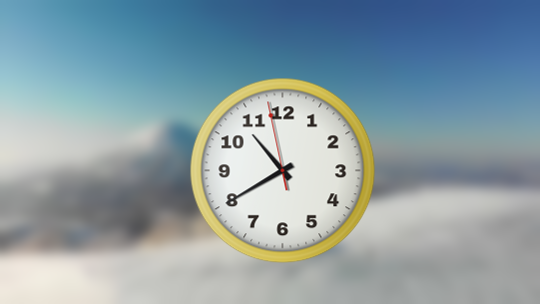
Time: h=10 m=39 s=58
